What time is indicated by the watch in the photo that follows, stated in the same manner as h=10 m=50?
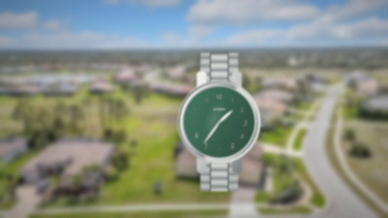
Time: h=1 m=36
